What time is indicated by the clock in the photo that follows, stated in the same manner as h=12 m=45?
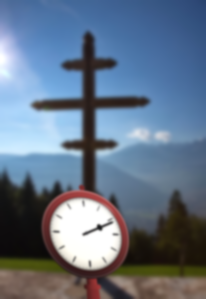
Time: h=2 m=11
